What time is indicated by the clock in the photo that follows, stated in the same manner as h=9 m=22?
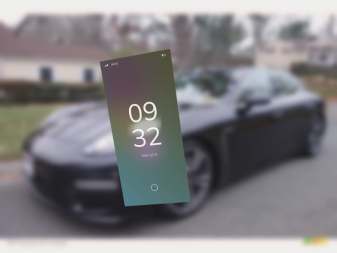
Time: h=9 m=32
